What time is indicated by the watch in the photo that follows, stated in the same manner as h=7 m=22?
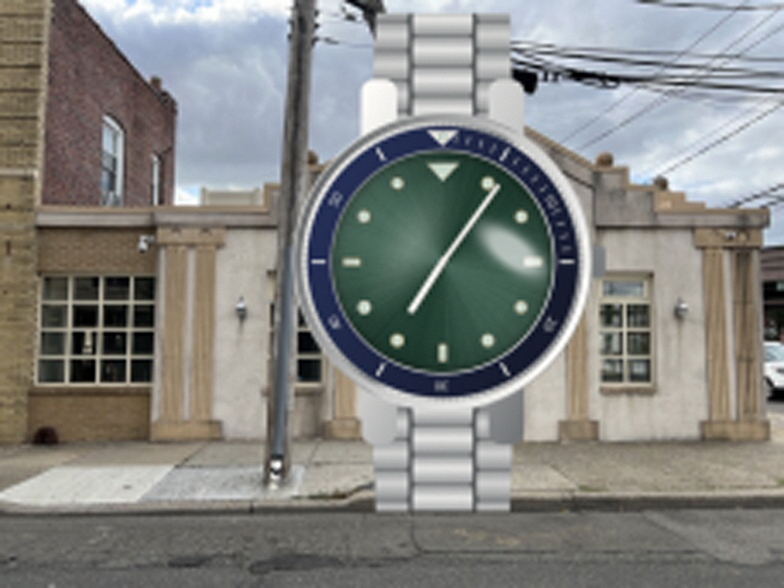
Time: h=7 m=6
